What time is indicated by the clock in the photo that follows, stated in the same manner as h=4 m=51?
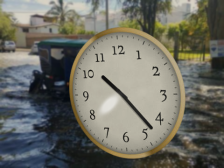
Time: h=10 m=23
